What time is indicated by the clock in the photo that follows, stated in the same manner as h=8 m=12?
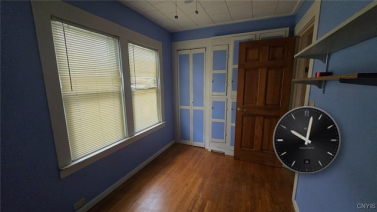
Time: h=10 m=2
